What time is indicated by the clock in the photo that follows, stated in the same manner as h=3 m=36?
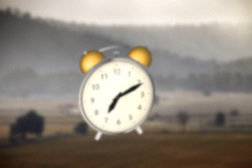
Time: h=7 m=11
